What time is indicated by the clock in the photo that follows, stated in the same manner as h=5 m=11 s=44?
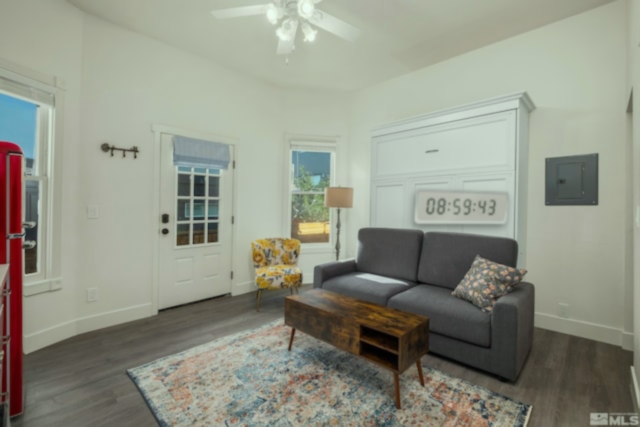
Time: h=8 m=59 s=43
